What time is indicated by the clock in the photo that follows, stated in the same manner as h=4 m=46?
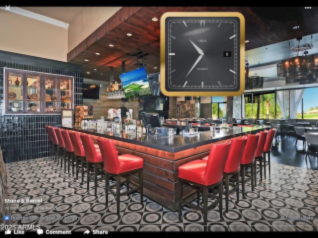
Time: h=10 m=36
